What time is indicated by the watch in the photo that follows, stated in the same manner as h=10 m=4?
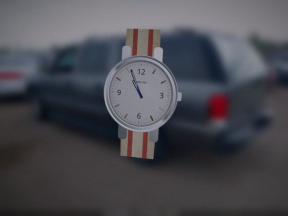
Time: h=10 m=56
